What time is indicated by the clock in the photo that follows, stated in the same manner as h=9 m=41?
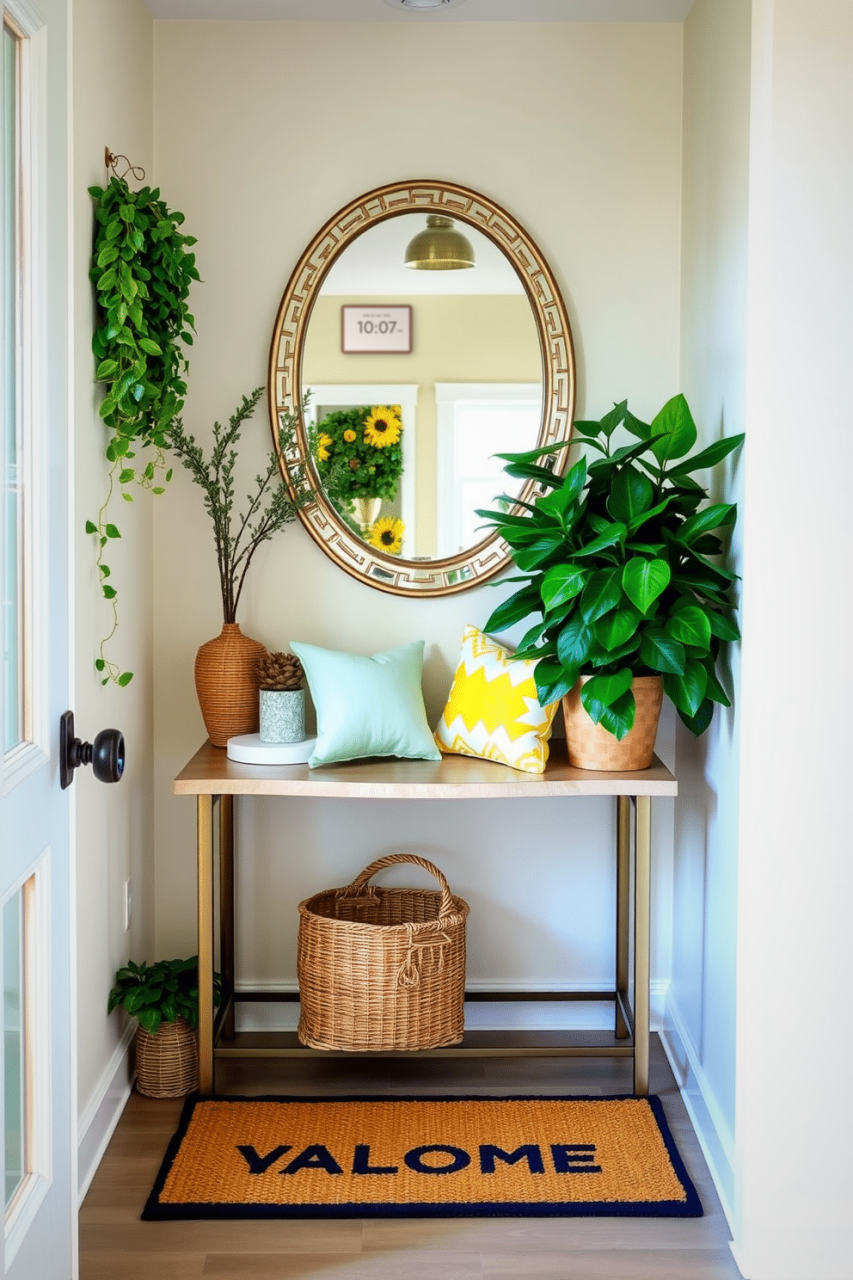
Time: h=10 m=7
